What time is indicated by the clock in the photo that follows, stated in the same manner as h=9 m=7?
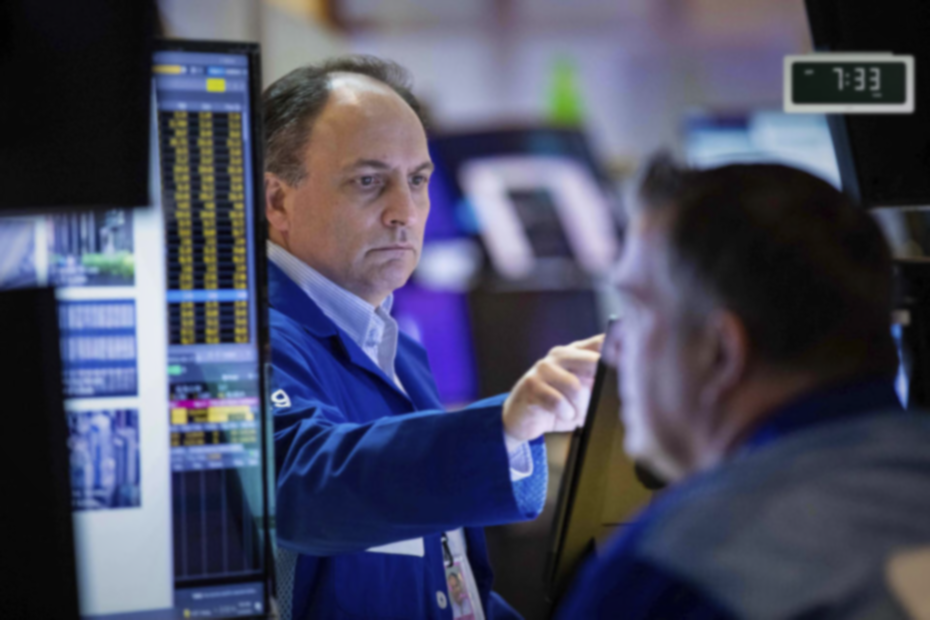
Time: h=7 m=33
